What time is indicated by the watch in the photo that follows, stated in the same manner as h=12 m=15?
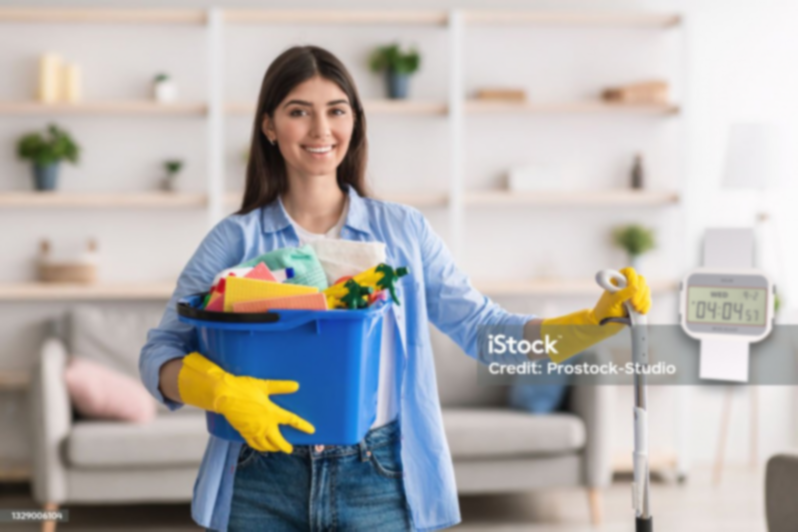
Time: h=4 m=4
